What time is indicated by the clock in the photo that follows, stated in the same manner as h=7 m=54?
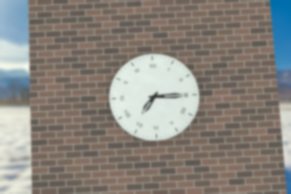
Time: h=7 m=15
